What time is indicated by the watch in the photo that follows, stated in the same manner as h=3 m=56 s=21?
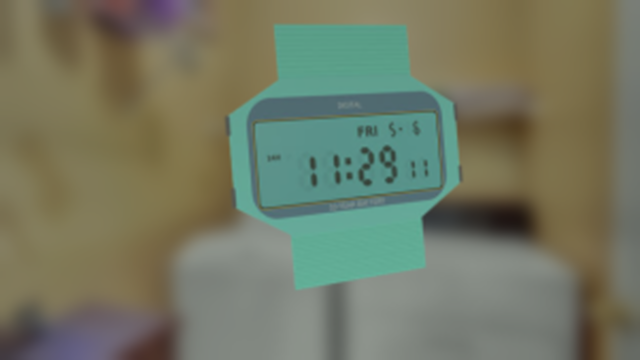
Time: h=11 m=29 s=11
